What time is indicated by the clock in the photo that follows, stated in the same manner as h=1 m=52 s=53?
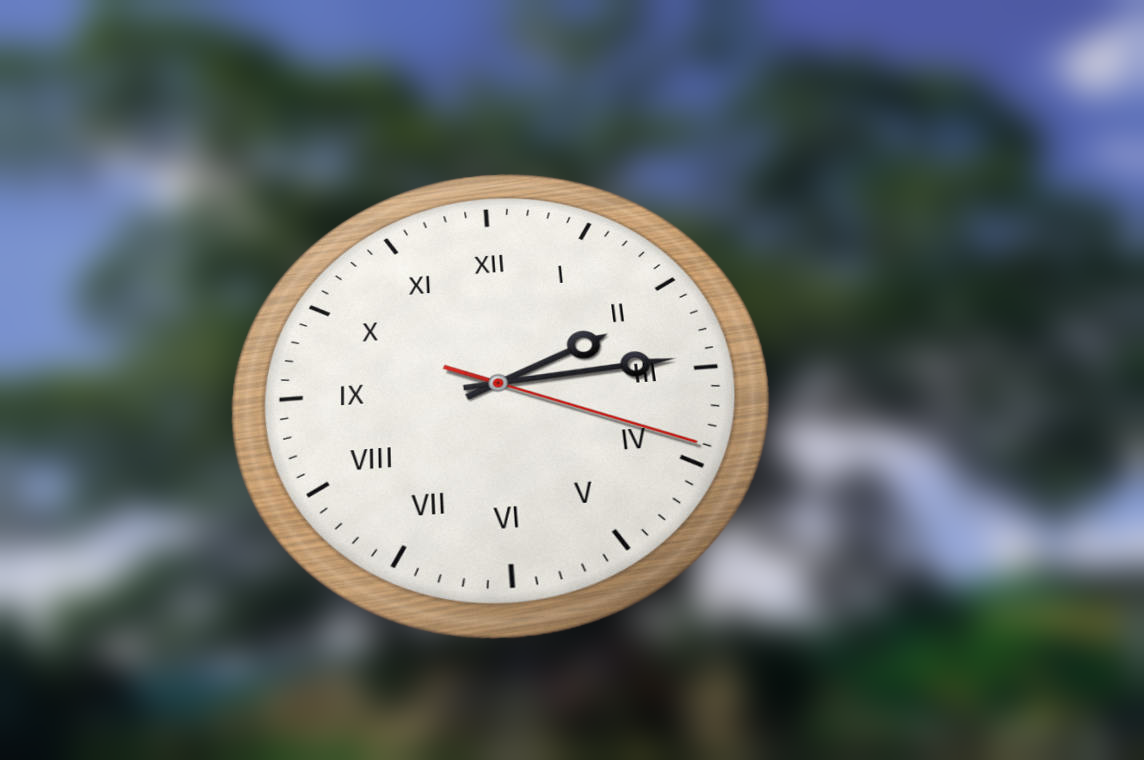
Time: h=2 m=14 s=19
